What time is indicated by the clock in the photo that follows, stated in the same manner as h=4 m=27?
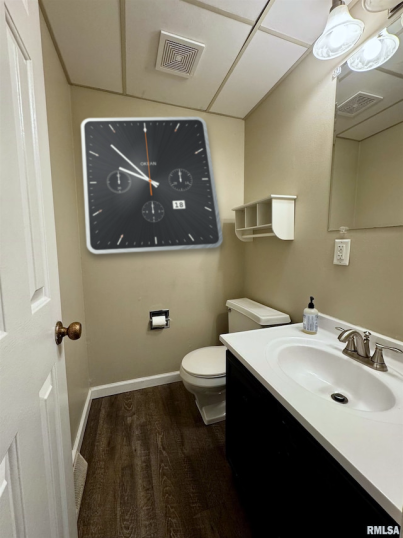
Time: h=9 m=53
